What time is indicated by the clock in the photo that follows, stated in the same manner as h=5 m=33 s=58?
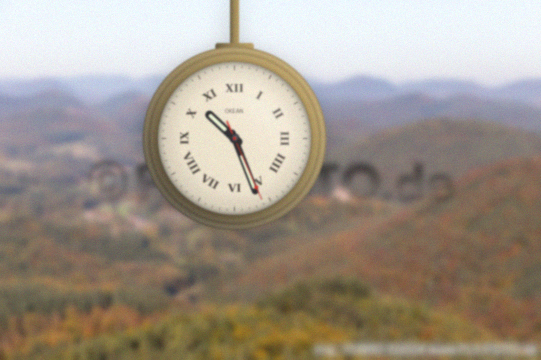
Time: h=10 m=26 s=26
